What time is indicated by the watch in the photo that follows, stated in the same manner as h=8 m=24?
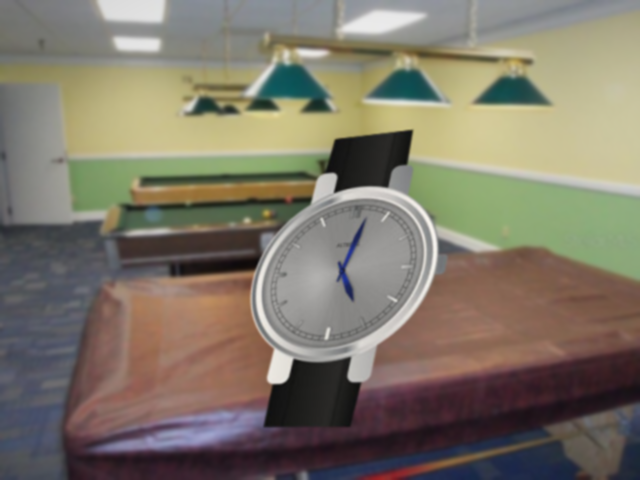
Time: h=5 m=2
